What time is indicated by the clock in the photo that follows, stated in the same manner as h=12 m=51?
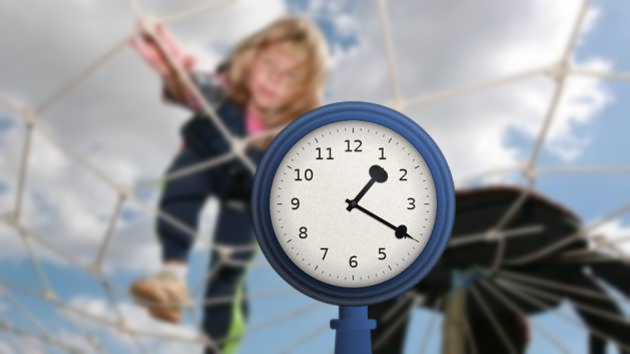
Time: h=1 m=20
